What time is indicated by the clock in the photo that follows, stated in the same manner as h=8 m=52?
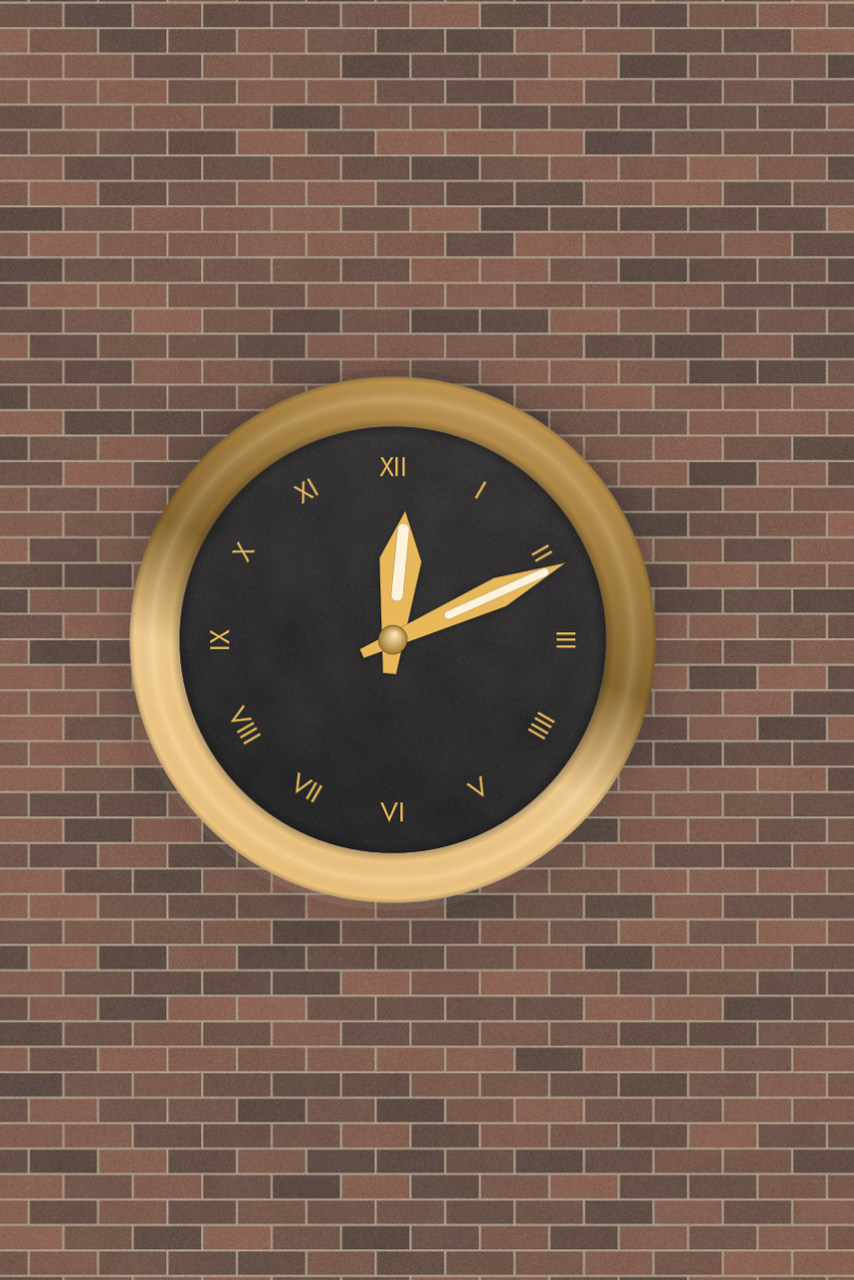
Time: h=12 m=11
